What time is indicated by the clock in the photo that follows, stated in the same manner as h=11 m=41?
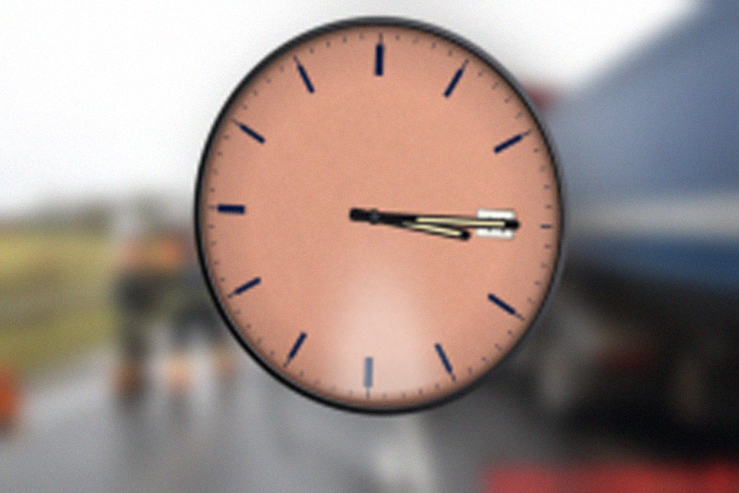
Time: h=3 m=15
